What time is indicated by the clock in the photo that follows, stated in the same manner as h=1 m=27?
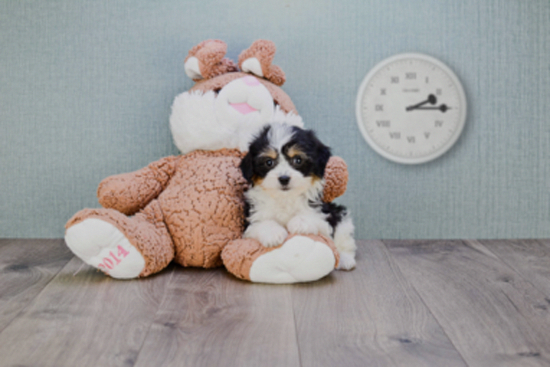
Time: h=2 m=15
